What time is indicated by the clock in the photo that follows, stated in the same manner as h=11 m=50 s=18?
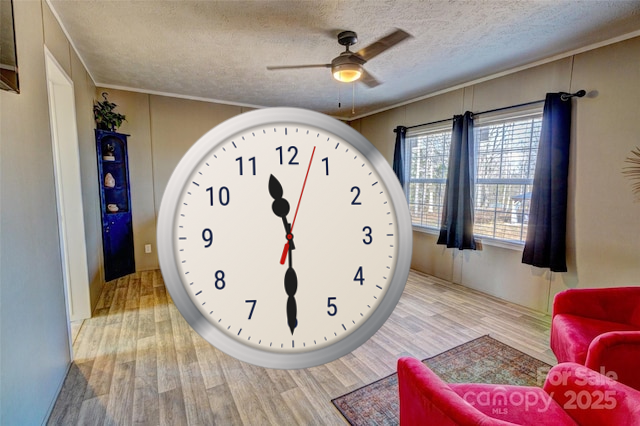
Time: h=11 m=30 s=3
